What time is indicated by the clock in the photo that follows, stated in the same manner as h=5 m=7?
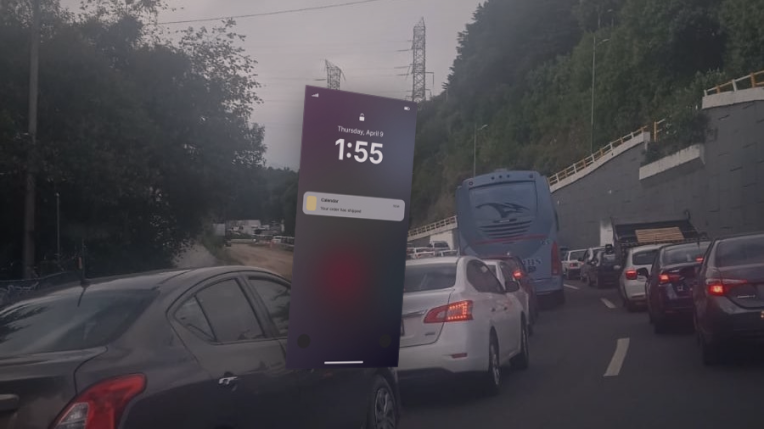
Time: h=1 m=55
